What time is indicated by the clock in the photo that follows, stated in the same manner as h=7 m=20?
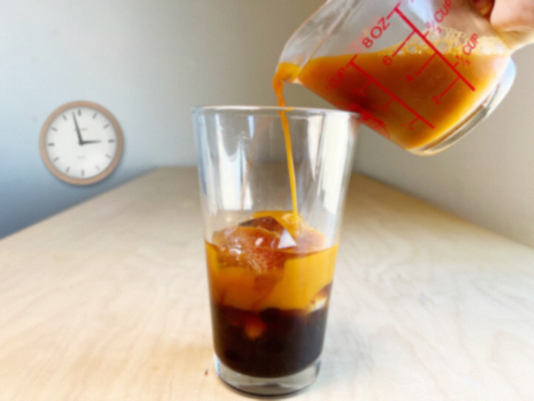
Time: h=2 m=58
